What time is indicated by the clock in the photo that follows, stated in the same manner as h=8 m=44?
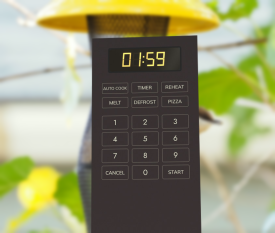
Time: h=1 m=59
